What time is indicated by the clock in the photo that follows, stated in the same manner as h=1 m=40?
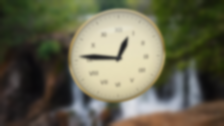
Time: h=12 m=46
